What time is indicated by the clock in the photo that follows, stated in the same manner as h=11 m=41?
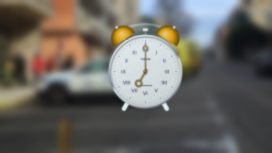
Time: h=7 m=0
